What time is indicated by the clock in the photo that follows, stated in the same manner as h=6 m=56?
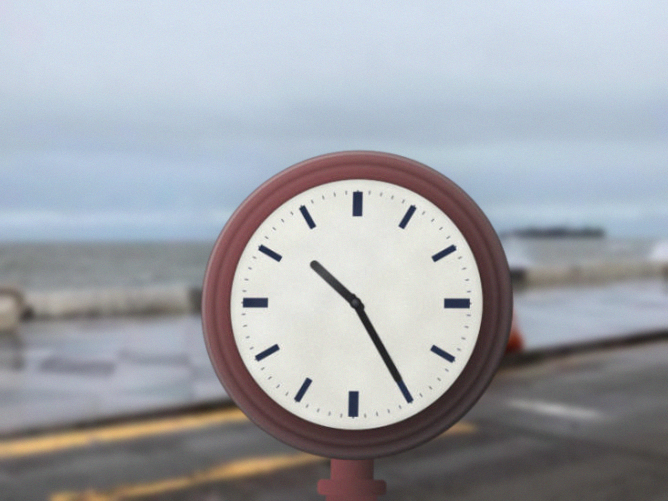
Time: h=10 m=25
